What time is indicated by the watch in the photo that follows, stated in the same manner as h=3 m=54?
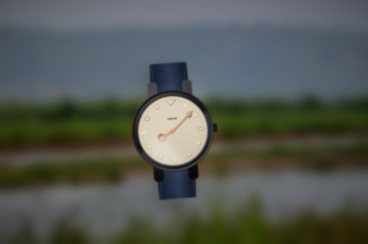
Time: h=8 m=8
